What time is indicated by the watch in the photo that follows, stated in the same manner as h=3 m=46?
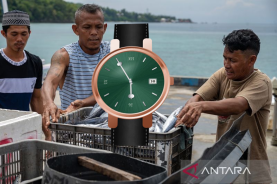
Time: h=5 m=55
